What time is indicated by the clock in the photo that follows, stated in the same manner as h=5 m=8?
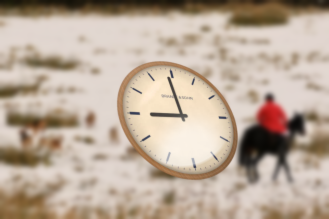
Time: h=8 m=59
